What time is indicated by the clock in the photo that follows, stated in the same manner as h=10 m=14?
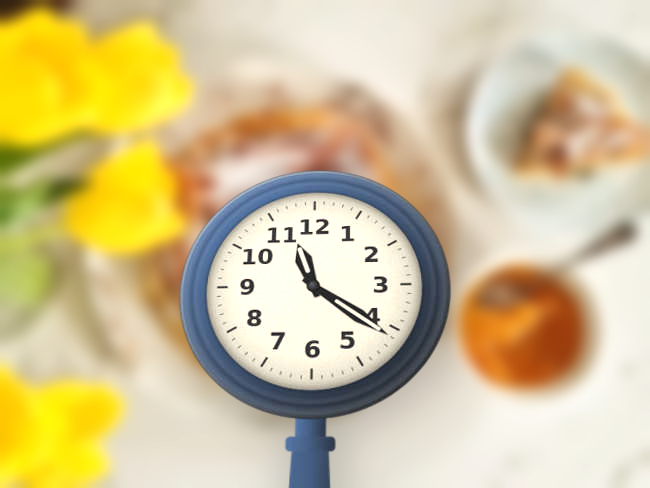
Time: h=11 m=21
